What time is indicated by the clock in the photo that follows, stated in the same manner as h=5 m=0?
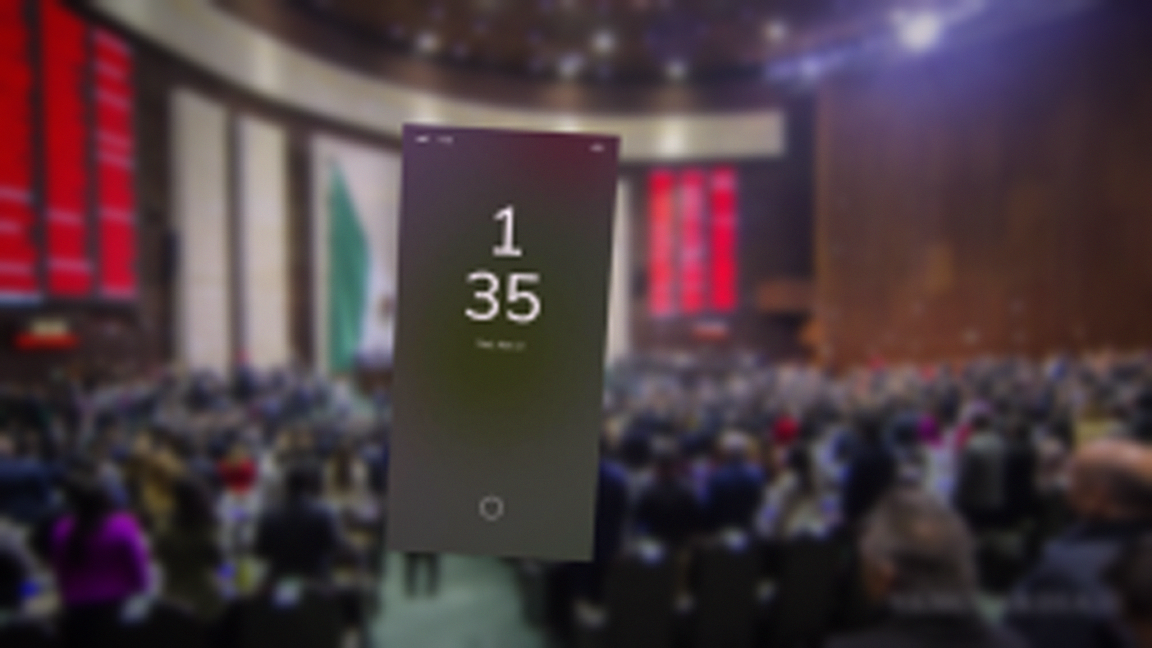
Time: h=1 m=35
